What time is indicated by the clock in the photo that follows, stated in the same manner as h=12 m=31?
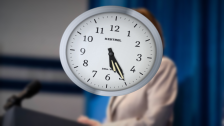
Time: h=5 m=25
